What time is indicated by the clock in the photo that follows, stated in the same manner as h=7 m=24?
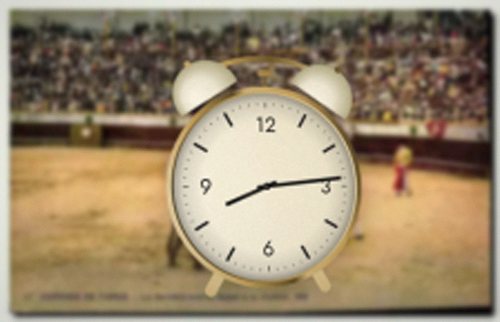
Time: h=8 m=14
